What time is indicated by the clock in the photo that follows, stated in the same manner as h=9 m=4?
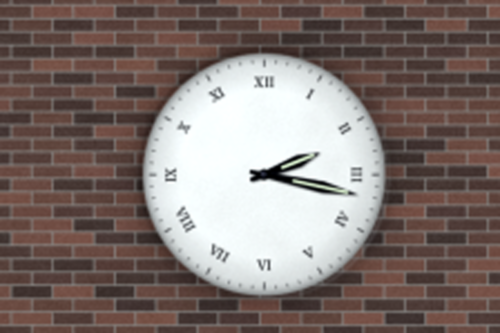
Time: h=2 m=17
